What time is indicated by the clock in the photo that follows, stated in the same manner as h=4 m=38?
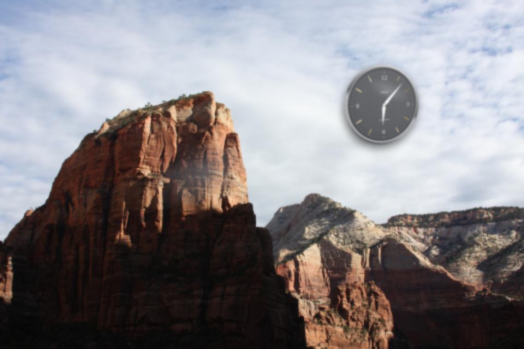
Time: h=6 m=7
